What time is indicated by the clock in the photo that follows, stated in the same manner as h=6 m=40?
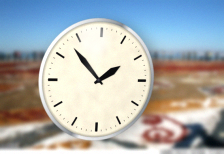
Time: h=1 m=53
